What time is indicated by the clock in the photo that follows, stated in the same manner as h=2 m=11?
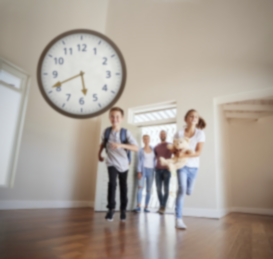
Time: h=5 m=41
